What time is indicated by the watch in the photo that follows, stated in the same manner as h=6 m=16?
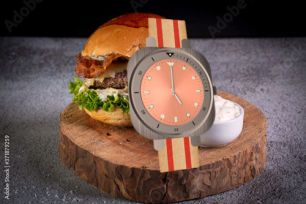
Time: h=5 m=0
